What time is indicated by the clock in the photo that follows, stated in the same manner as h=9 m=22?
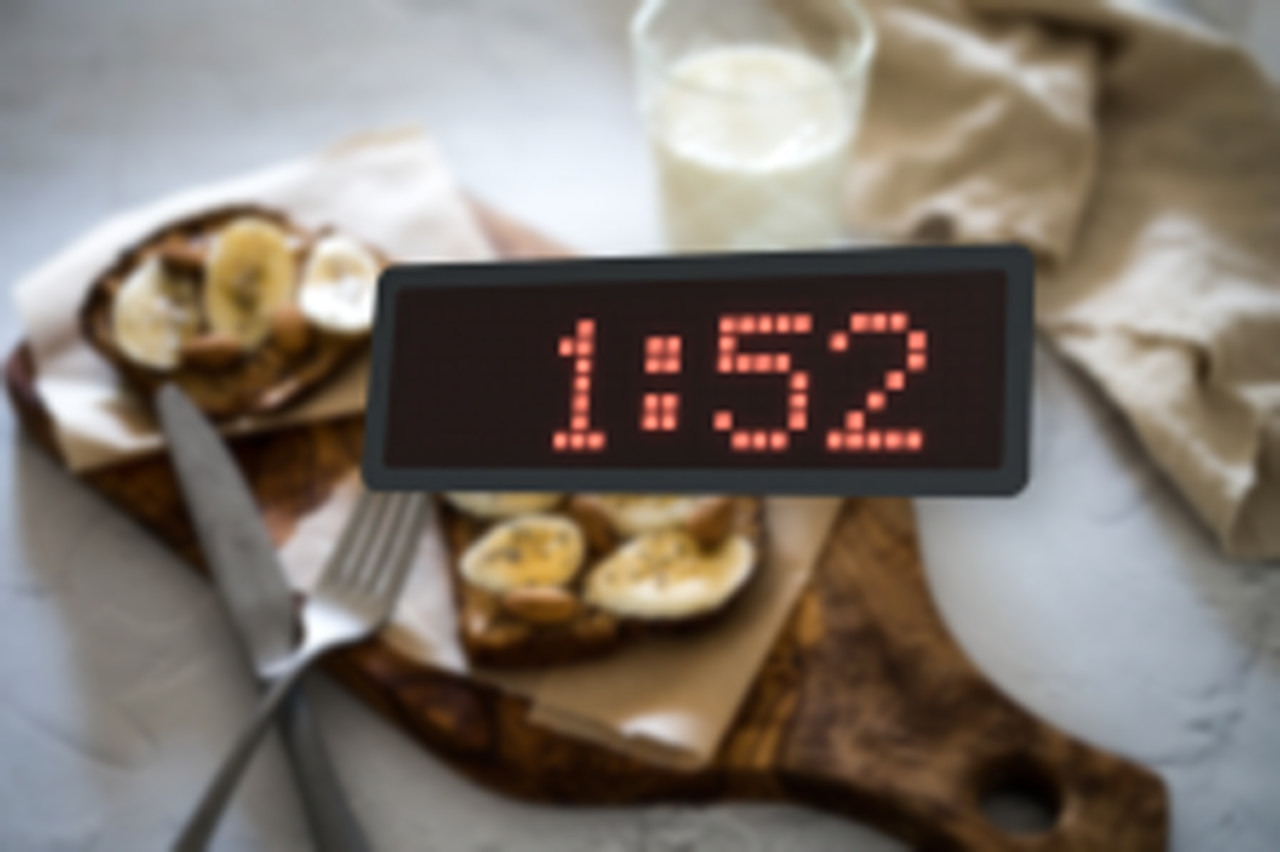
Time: h=1 m=52
